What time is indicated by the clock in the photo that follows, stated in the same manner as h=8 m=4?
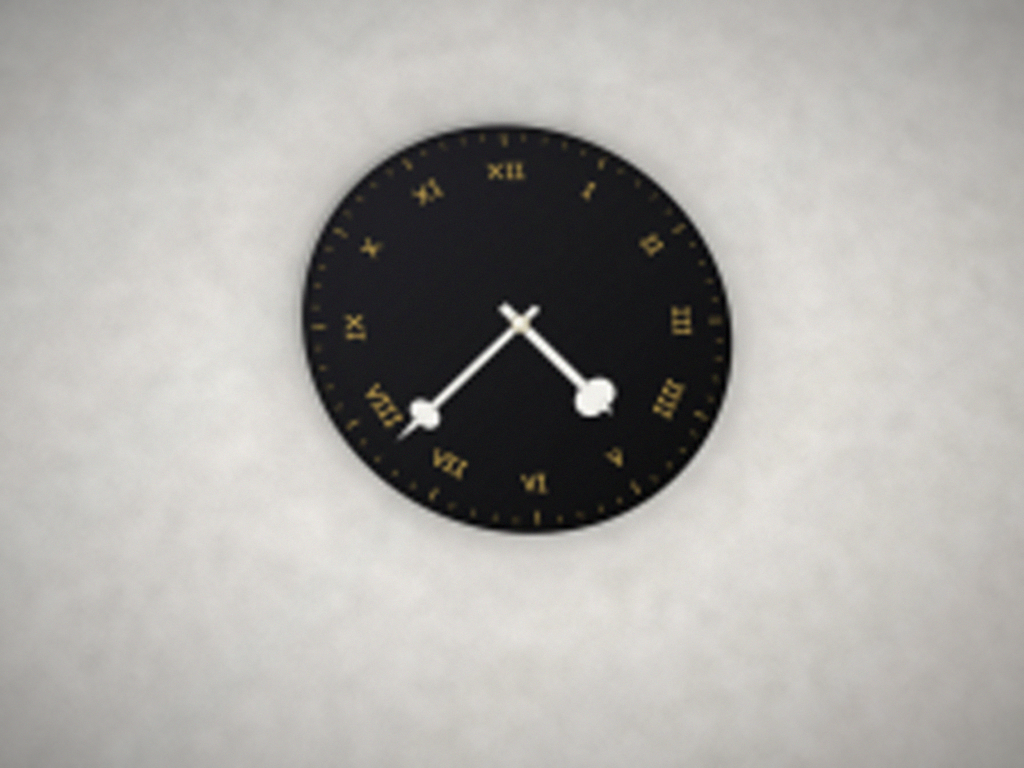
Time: h=4 m=38
